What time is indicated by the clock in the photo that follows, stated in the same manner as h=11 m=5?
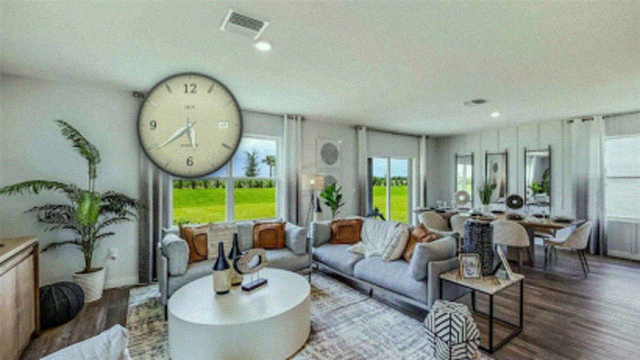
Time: h=5 m=39
